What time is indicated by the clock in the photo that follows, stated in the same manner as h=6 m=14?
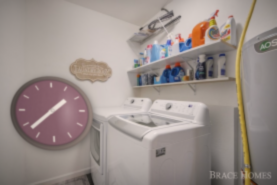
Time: h=1 m=38
